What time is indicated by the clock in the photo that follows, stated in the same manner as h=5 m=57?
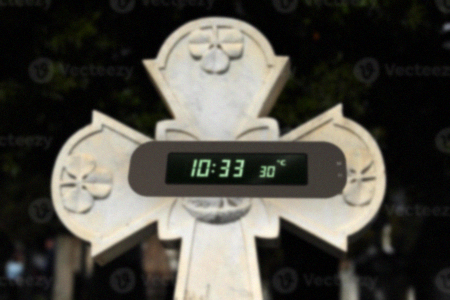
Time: h=10 m=33
